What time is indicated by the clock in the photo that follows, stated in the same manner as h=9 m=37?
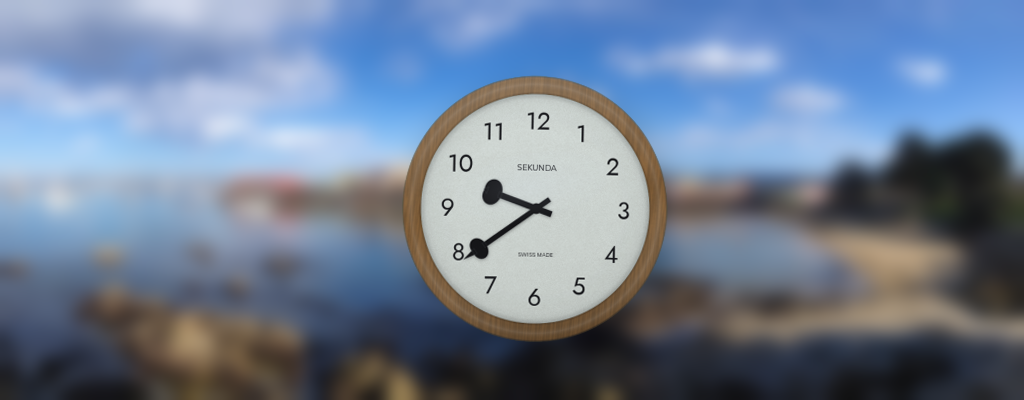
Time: h=9 m=39
